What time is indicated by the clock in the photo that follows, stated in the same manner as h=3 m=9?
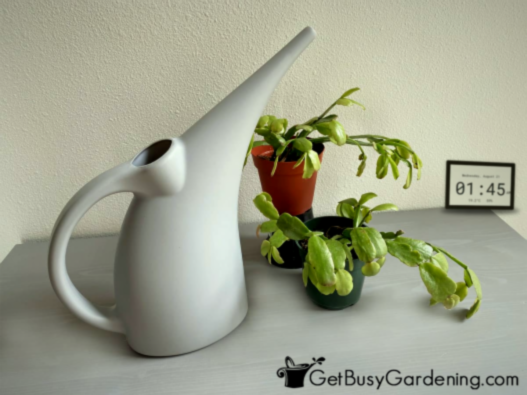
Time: h=1 m=45
